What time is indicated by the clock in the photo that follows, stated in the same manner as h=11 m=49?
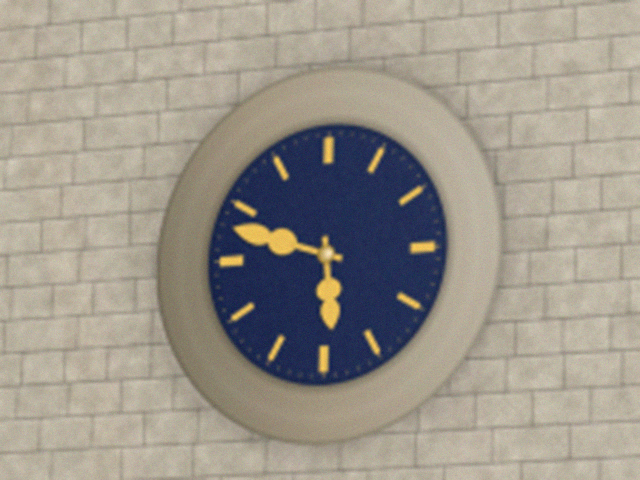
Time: h=5 m=48
